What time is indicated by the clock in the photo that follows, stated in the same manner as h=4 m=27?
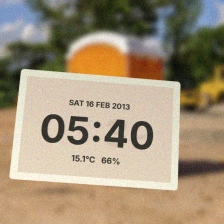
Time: h=5 m=40
